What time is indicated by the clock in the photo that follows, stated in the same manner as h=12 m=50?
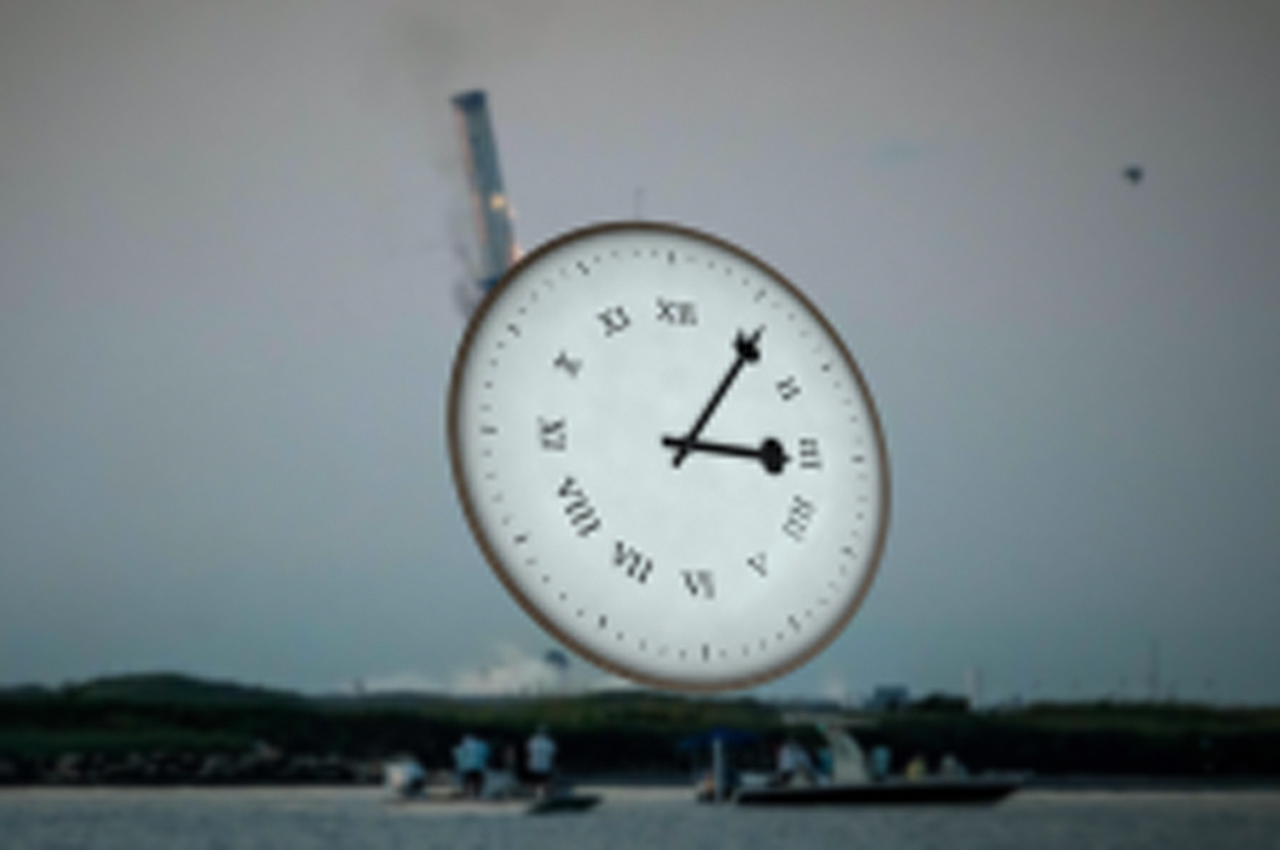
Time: h=3 m=6
